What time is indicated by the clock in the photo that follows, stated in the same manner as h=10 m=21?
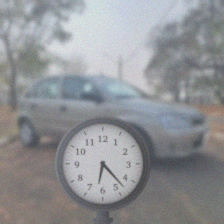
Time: h=6 m=23
